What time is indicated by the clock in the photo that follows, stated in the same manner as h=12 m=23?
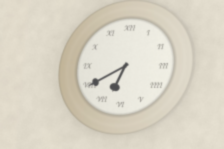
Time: h=6 m=40
